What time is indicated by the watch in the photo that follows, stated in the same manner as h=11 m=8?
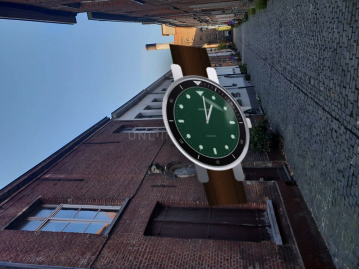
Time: h=1 m=1
